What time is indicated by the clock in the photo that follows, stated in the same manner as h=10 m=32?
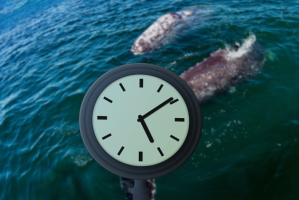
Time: h=5 m=9
